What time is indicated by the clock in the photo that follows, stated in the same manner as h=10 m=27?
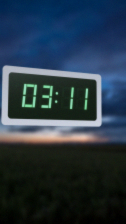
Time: h=3 m=11
